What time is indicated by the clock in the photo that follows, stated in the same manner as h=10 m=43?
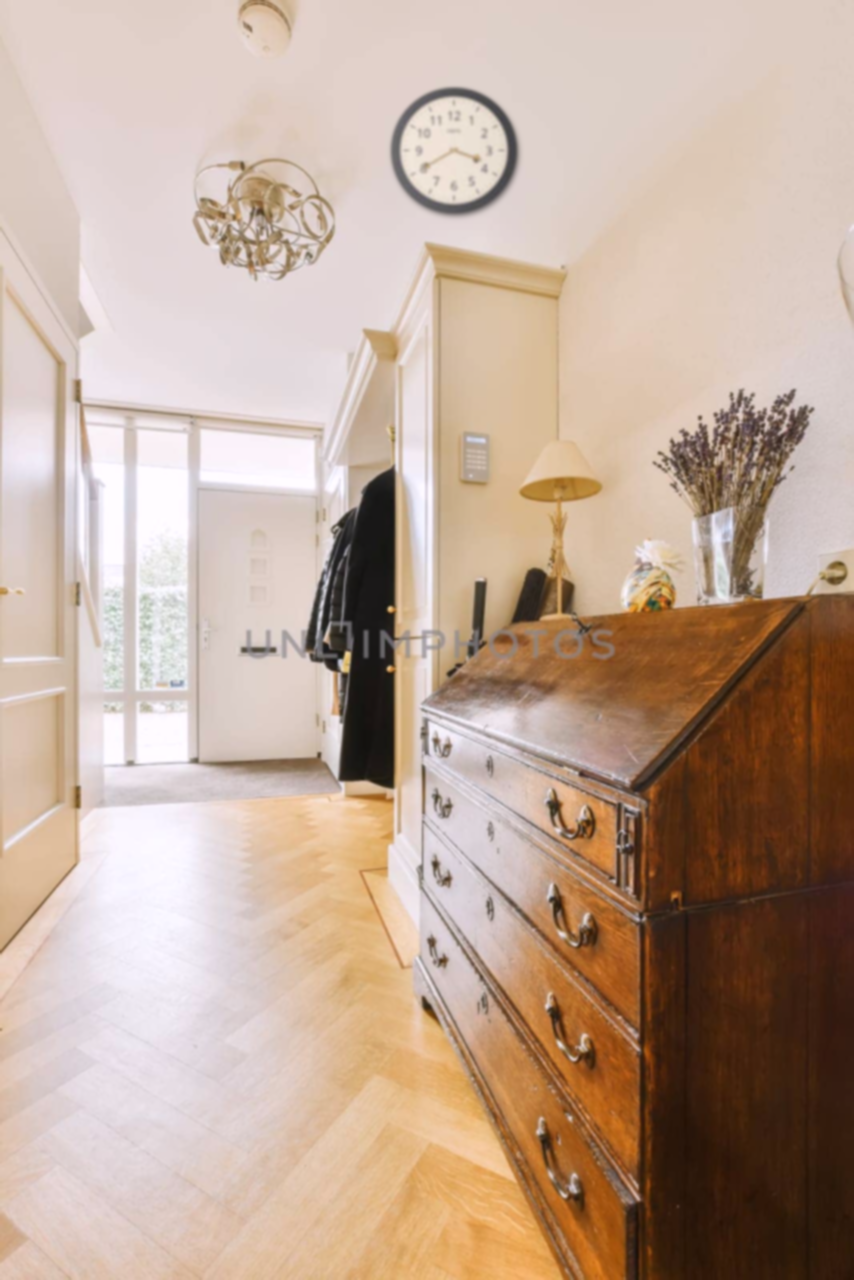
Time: h=3 m=40
